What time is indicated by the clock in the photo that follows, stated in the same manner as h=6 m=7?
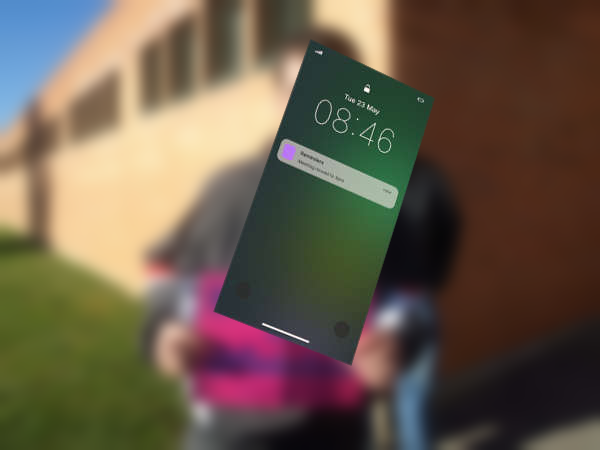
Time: h=8 m=46
